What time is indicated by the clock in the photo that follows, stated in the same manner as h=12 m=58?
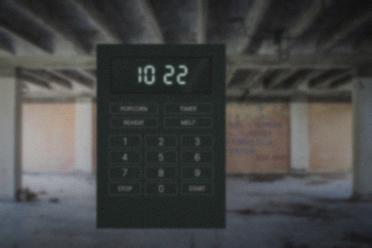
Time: h=10 m=22
